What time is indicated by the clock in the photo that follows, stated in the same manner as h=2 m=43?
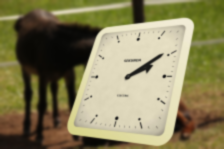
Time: h=2 m=9
